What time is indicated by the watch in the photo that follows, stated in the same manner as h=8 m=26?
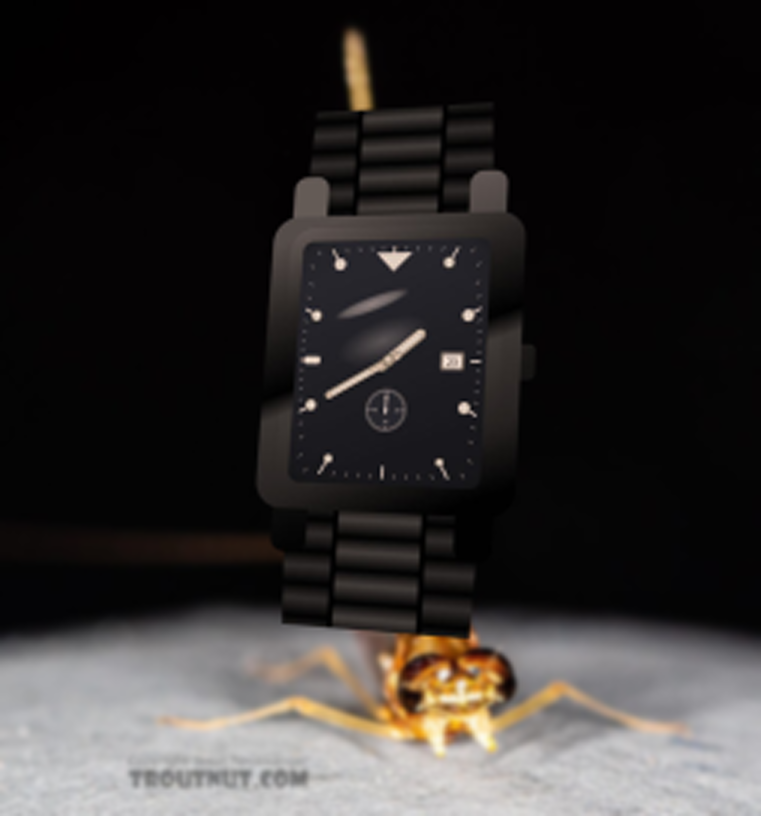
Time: h=1 m=40
